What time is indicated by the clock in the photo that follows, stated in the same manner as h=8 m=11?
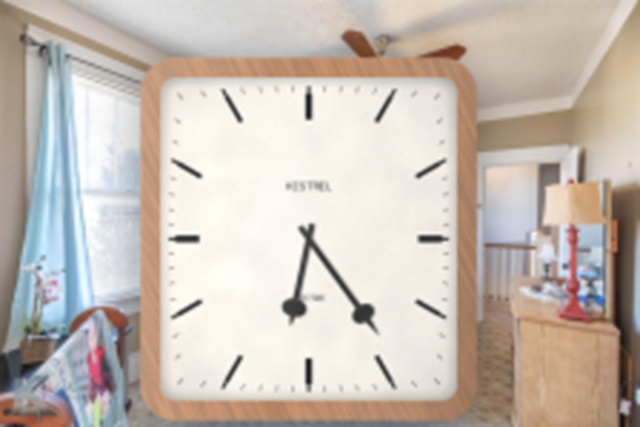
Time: h=6 m=24
